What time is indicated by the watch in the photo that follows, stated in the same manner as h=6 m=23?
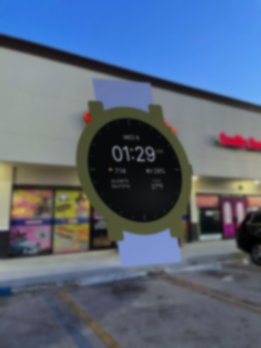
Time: h=1 m=29
